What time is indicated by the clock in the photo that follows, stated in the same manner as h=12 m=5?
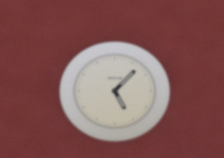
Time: h=5 m=7
